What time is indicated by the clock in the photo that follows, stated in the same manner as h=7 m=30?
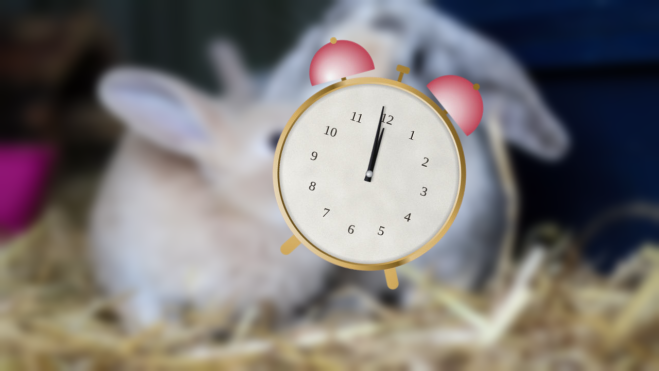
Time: h=11 m=59
